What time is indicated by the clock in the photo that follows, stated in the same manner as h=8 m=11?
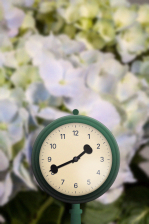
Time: h=1 m=41
